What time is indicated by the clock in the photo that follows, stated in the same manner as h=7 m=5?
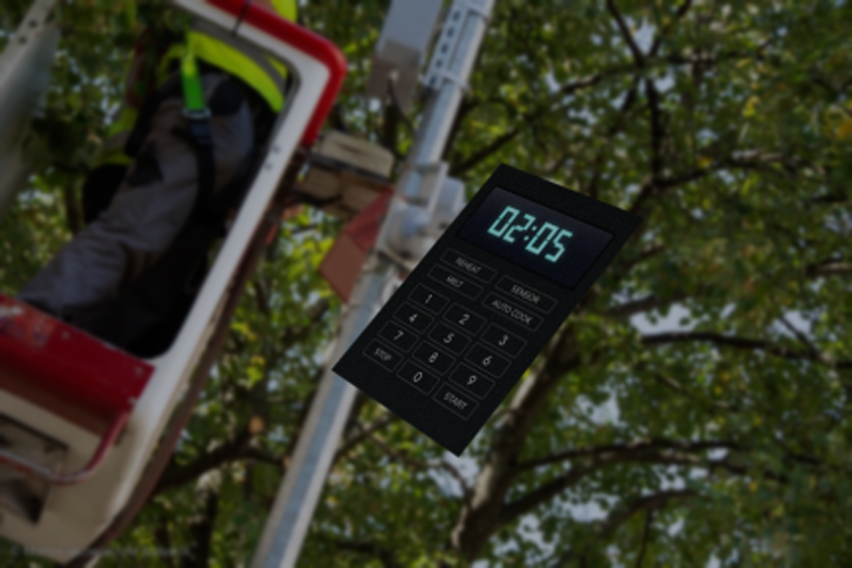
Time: h=2 m=5
